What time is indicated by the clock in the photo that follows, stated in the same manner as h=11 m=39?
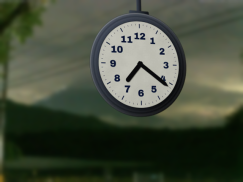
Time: h=7 m=21
